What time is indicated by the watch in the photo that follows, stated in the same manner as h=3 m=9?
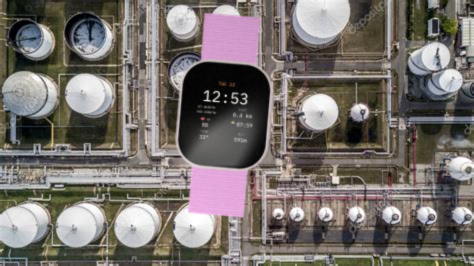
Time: h=12 m=53
